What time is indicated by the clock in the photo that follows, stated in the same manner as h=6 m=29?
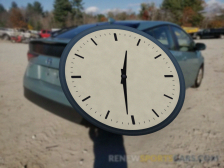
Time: h=12 m=31
